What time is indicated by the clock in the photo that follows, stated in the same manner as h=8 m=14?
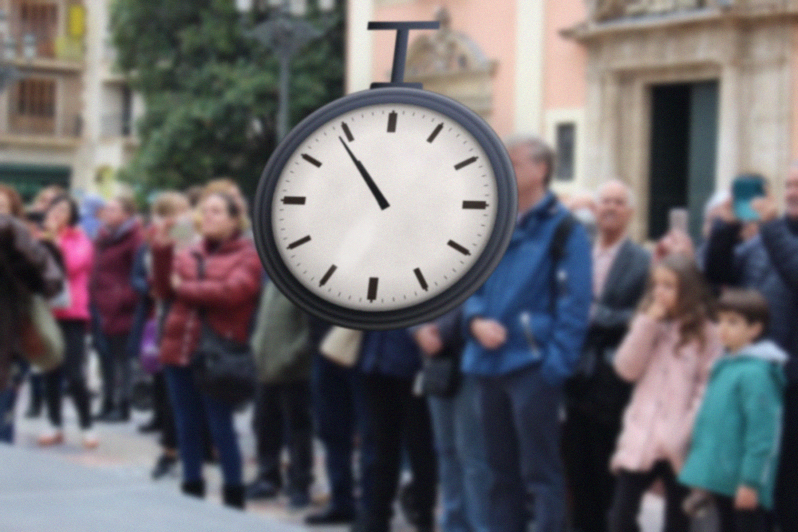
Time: h=10 m=54
